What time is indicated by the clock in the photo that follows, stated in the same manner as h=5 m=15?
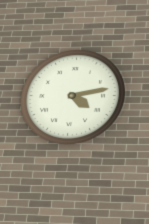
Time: h=4 m=13
